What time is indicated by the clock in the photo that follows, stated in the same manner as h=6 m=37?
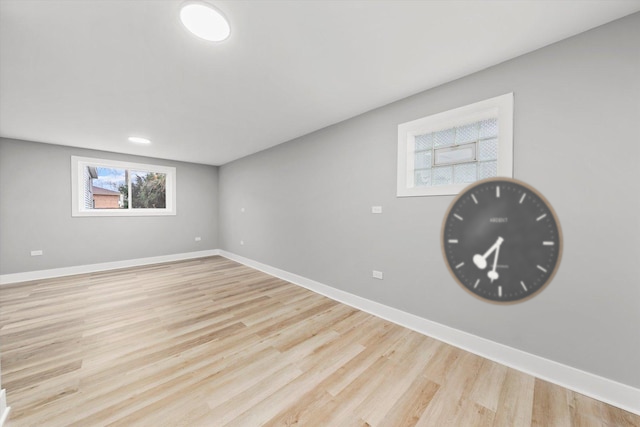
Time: h=7 m=32
